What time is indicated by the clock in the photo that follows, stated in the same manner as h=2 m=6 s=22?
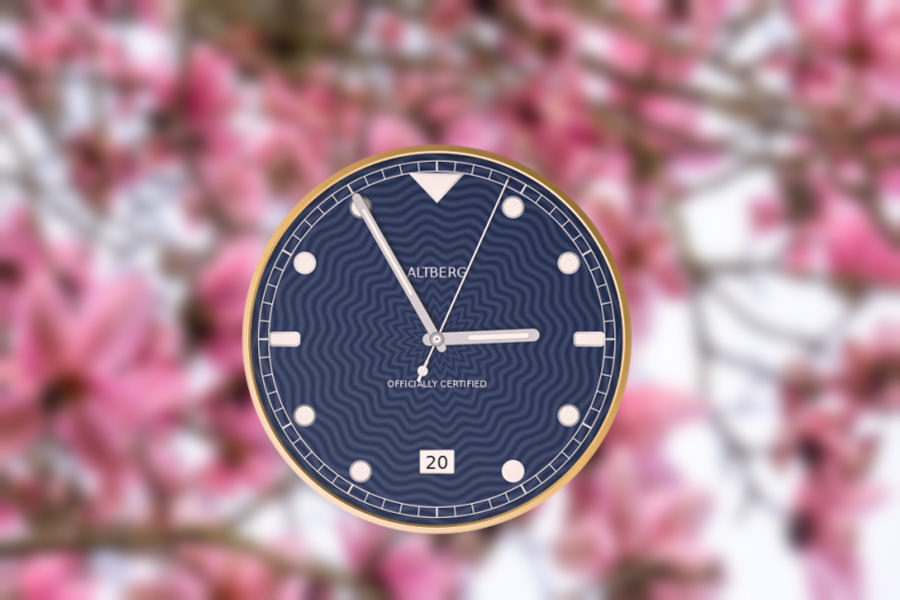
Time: h=2 m=55 s=4
